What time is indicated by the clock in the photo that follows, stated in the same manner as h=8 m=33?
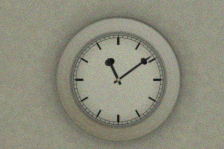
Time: h=11 m=9
